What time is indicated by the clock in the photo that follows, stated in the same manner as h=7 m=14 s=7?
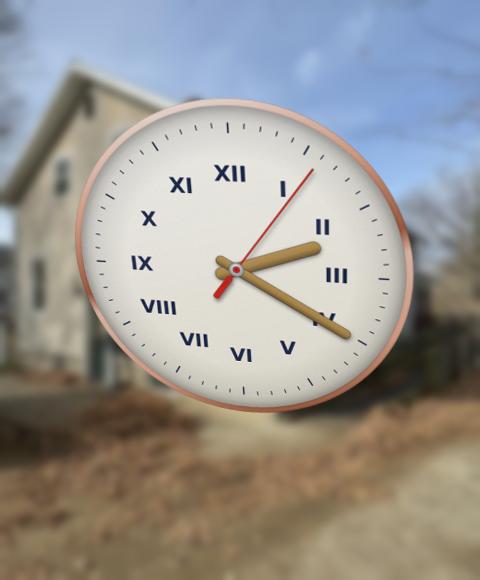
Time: h=2 m=20 s=6
